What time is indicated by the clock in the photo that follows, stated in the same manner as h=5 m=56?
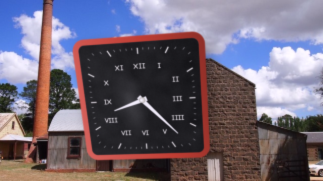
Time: h=8 m=23
